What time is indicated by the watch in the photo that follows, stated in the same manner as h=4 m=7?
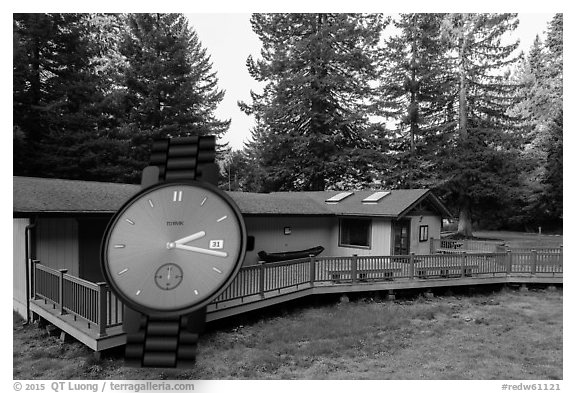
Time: h=2 m=17
